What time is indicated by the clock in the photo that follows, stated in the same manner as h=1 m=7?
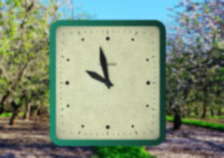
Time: h=9 m=58
